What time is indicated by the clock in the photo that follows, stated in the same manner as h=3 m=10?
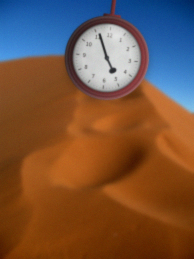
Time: h=4 m=56
